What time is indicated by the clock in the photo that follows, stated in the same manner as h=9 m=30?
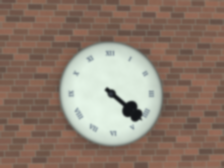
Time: h=4 m=22
